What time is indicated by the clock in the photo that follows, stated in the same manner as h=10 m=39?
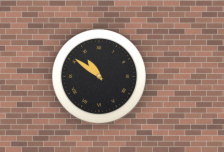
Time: h=10 m=51
